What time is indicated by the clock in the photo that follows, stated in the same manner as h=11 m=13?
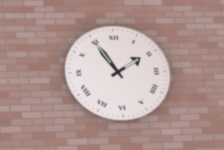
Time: h=1 m=55
